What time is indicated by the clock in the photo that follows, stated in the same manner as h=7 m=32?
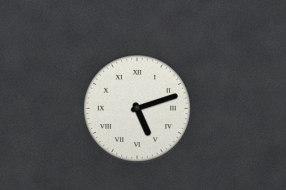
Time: h=5 m=12
